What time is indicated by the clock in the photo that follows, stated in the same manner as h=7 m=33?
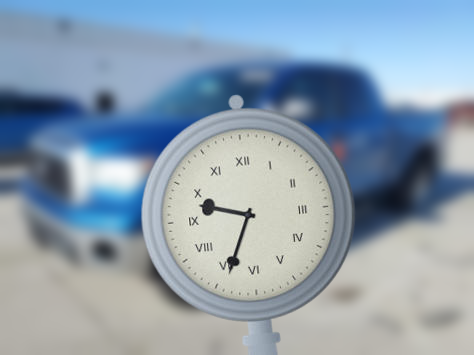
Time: h=9 m=34
